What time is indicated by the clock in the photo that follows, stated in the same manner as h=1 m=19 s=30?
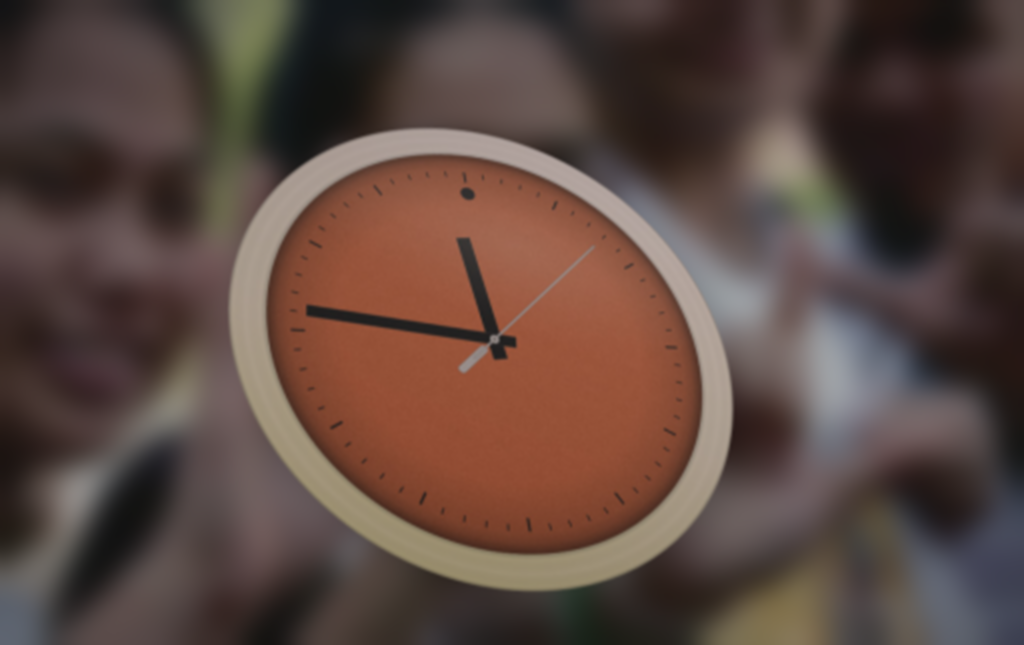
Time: h=11 m=46 s=8
